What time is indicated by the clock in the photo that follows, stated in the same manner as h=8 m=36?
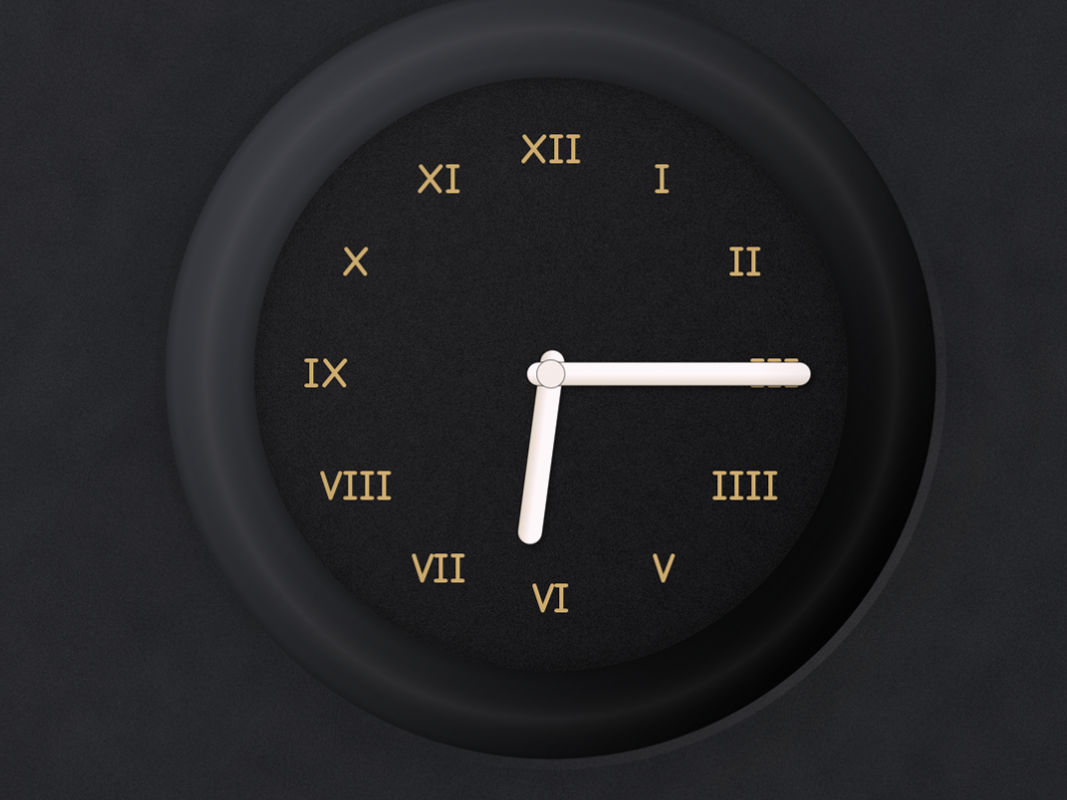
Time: h=6 m=15
